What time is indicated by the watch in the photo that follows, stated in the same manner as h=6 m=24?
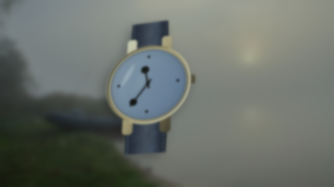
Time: h=11 m=36
